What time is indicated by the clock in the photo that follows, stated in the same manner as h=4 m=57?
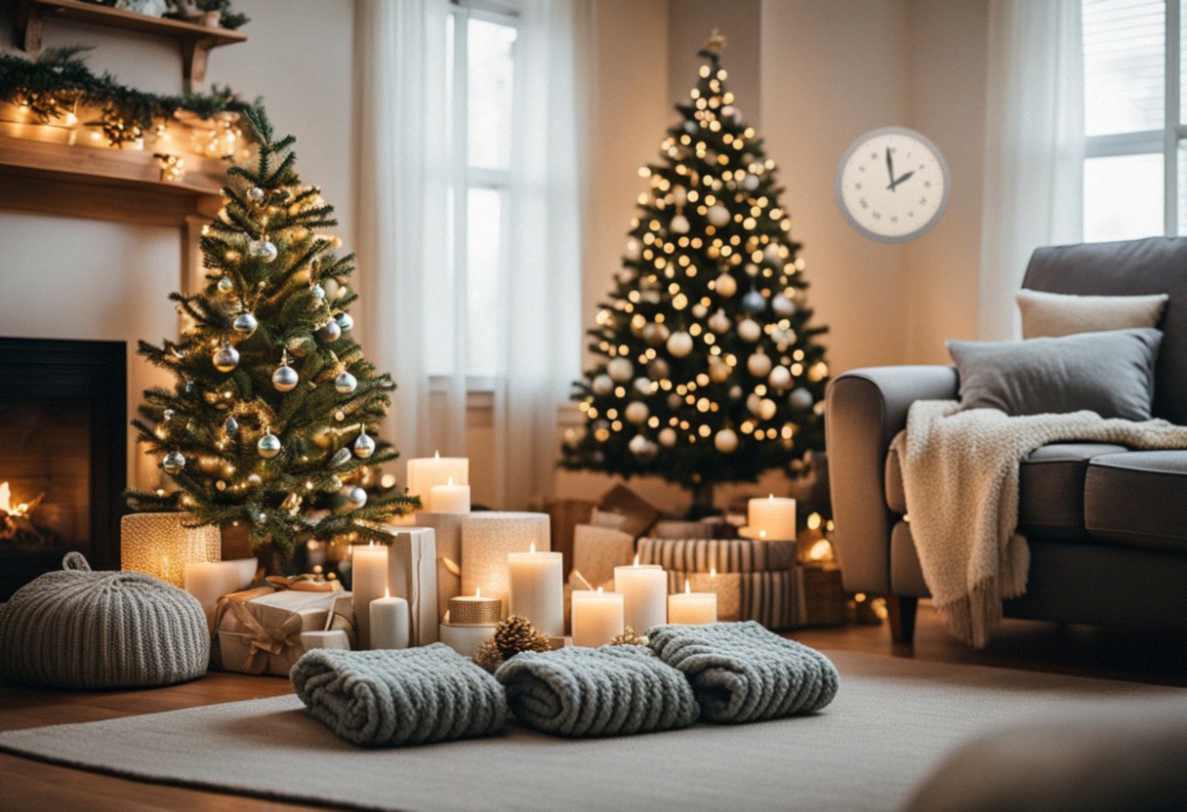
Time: h=1 m=59
